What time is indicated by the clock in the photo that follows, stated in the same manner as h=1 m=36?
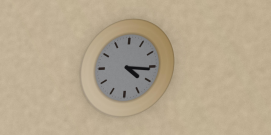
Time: h=4 m=16
